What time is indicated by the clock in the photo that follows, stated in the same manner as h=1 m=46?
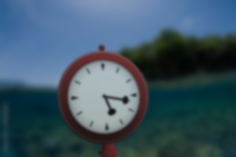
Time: h=5 m=17
